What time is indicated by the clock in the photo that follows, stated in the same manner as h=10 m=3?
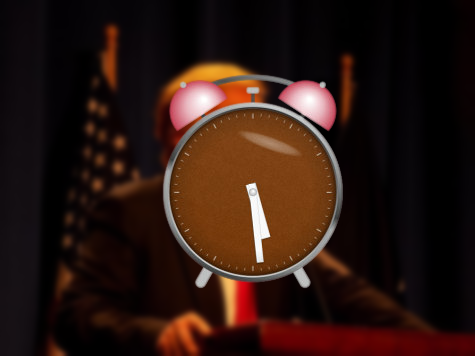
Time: h=5 m=29
